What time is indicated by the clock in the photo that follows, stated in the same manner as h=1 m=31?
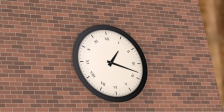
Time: h=1 m=18
